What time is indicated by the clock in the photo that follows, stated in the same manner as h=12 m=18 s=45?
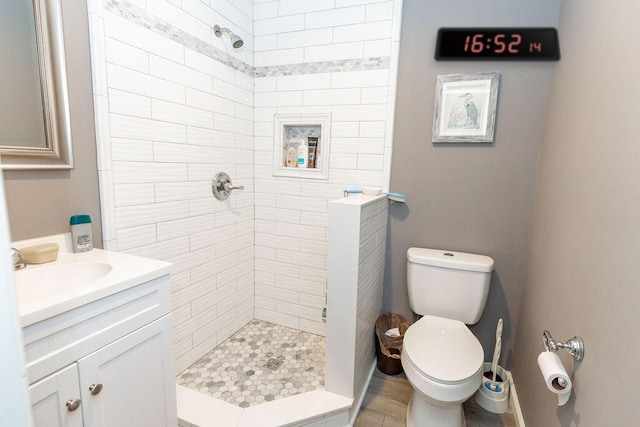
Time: h=16 m=52 s=14
